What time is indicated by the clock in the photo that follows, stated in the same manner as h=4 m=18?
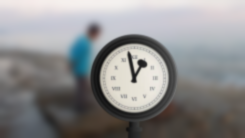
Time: h=12 m=58
